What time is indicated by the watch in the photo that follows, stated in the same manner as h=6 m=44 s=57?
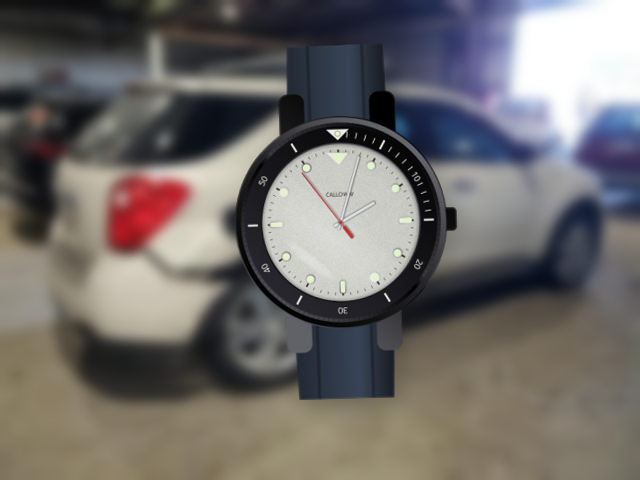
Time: h=2 m=2 s=54
